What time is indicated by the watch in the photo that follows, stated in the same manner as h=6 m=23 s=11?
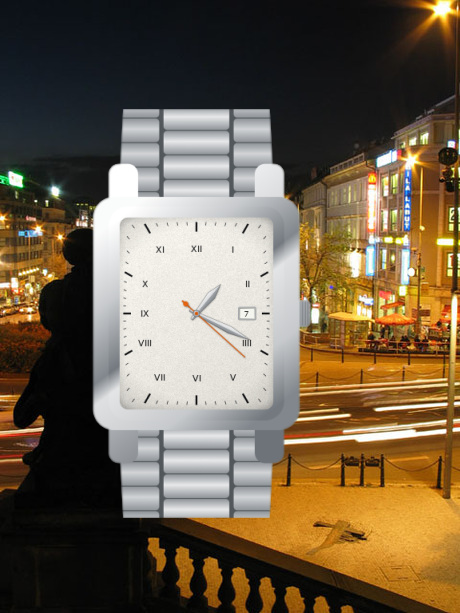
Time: h=1 m=19 s=22
